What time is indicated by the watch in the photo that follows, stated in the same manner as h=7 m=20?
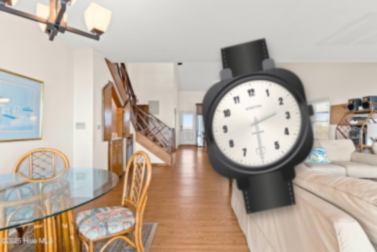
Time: h=2 m=30
